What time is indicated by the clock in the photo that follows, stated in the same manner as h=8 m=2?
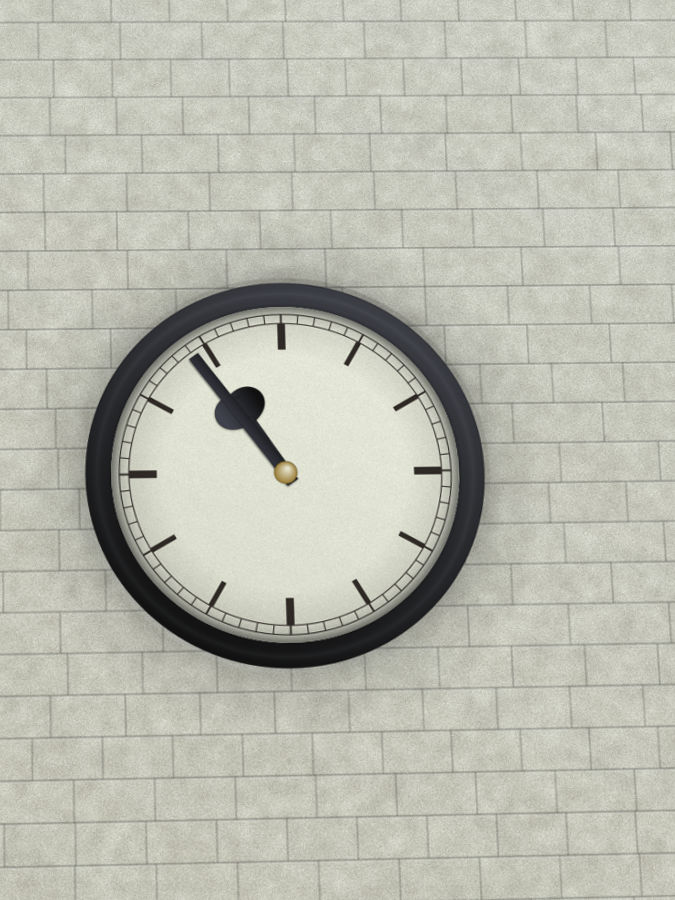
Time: h=10 m=54
